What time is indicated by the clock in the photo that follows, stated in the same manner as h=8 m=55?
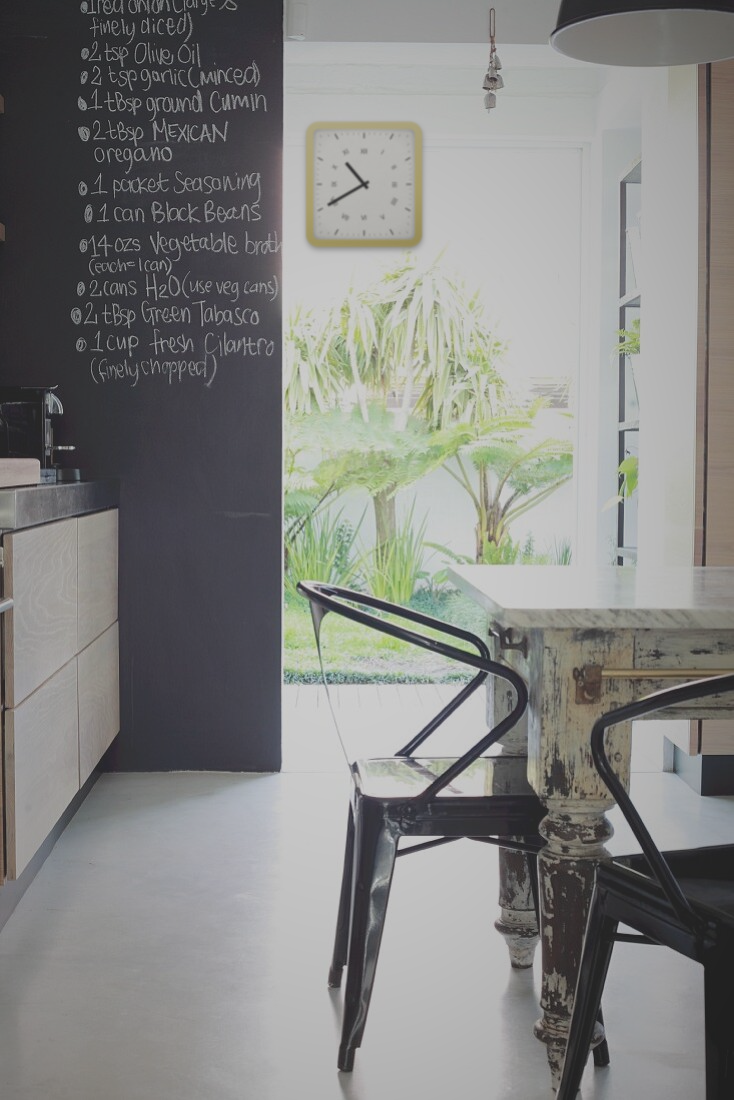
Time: h=10 m=40
